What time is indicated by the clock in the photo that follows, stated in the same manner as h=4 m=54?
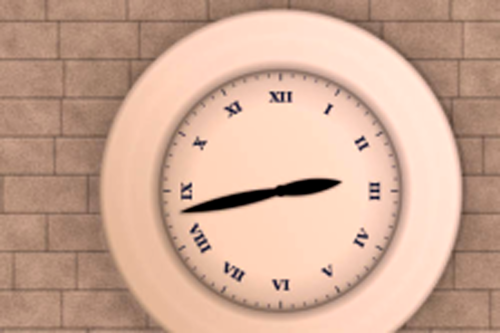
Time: h=2 m=43
